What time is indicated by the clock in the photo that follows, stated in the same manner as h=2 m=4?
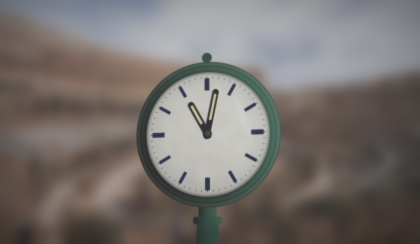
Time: h=11 m=2
